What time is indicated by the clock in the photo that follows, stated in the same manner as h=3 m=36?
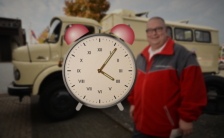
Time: h=4 m=6
